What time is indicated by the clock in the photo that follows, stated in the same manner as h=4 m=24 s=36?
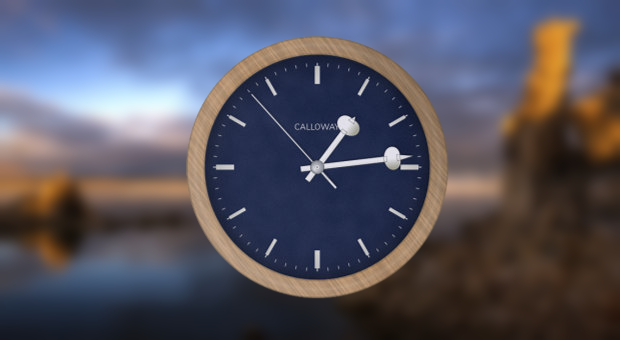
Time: h=1 m=13 s=53
